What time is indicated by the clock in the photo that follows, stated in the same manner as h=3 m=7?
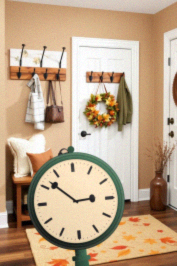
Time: h=2 m=52
